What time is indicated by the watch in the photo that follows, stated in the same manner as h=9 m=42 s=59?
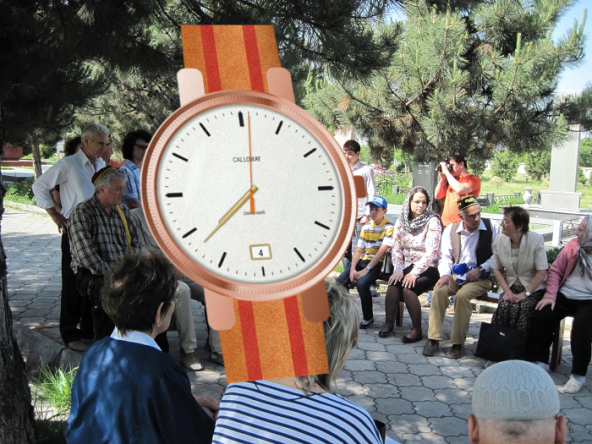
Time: h=7 m=38 s=1
